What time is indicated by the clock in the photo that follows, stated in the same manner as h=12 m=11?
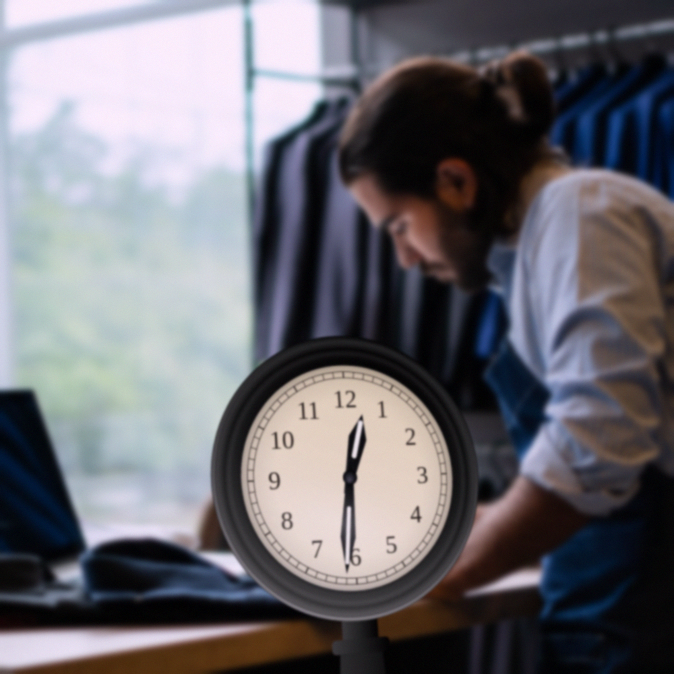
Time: h=12 m=31
